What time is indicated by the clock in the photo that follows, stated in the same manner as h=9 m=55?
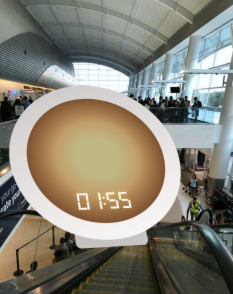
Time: h=1 m=55
